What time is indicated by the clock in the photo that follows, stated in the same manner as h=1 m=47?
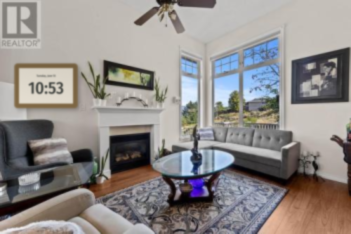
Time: h=10 m=53
